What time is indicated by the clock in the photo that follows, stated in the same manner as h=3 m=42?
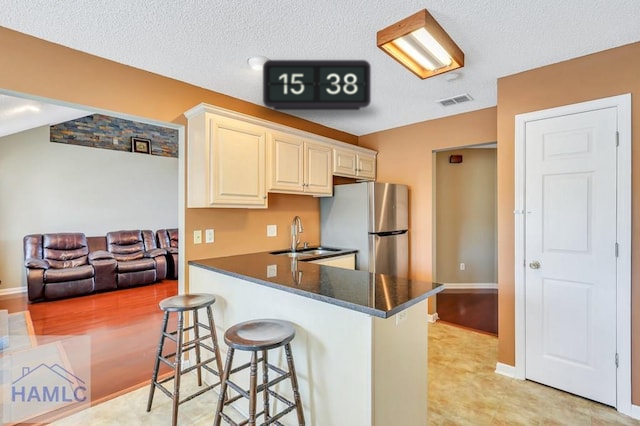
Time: h=15 m=38
